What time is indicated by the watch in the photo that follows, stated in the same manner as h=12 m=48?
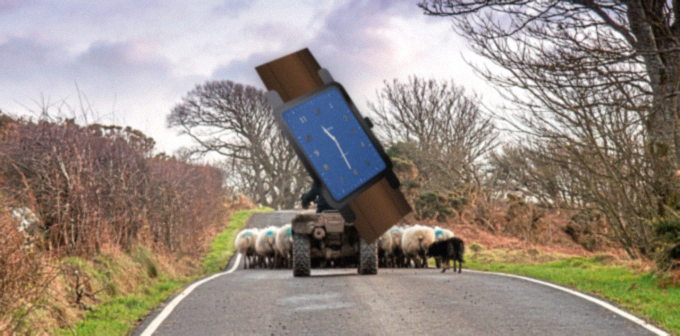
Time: h=11 m=31
